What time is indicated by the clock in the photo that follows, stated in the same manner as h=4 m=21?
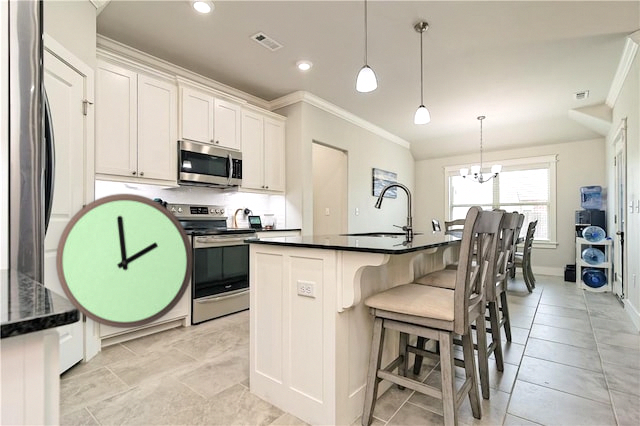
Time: h=1 m=59
